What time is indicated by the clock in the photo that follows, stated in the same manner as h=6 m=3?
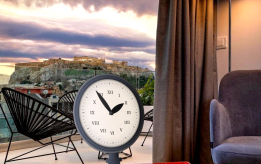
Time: h=1 m=54
